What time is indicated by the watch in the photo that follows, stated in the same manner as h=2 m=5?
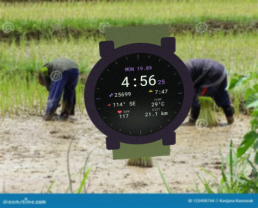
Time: h=4 m=56
